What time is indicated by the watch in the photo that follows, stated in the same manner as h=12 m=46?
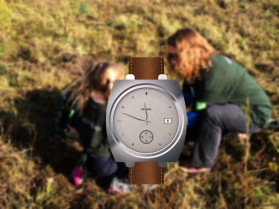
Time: h=11 m=48
